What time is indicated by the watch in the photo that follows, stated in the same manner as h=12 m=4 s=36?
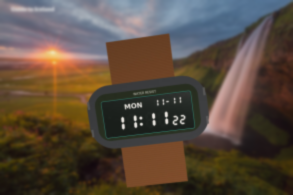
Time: h=11 m=11 s=22
